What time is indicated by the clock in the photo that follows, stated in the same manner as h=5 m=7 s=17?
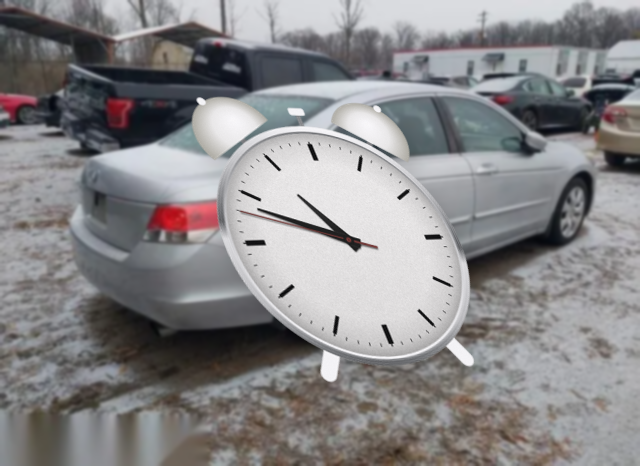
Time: h=10 m=48 s=48
